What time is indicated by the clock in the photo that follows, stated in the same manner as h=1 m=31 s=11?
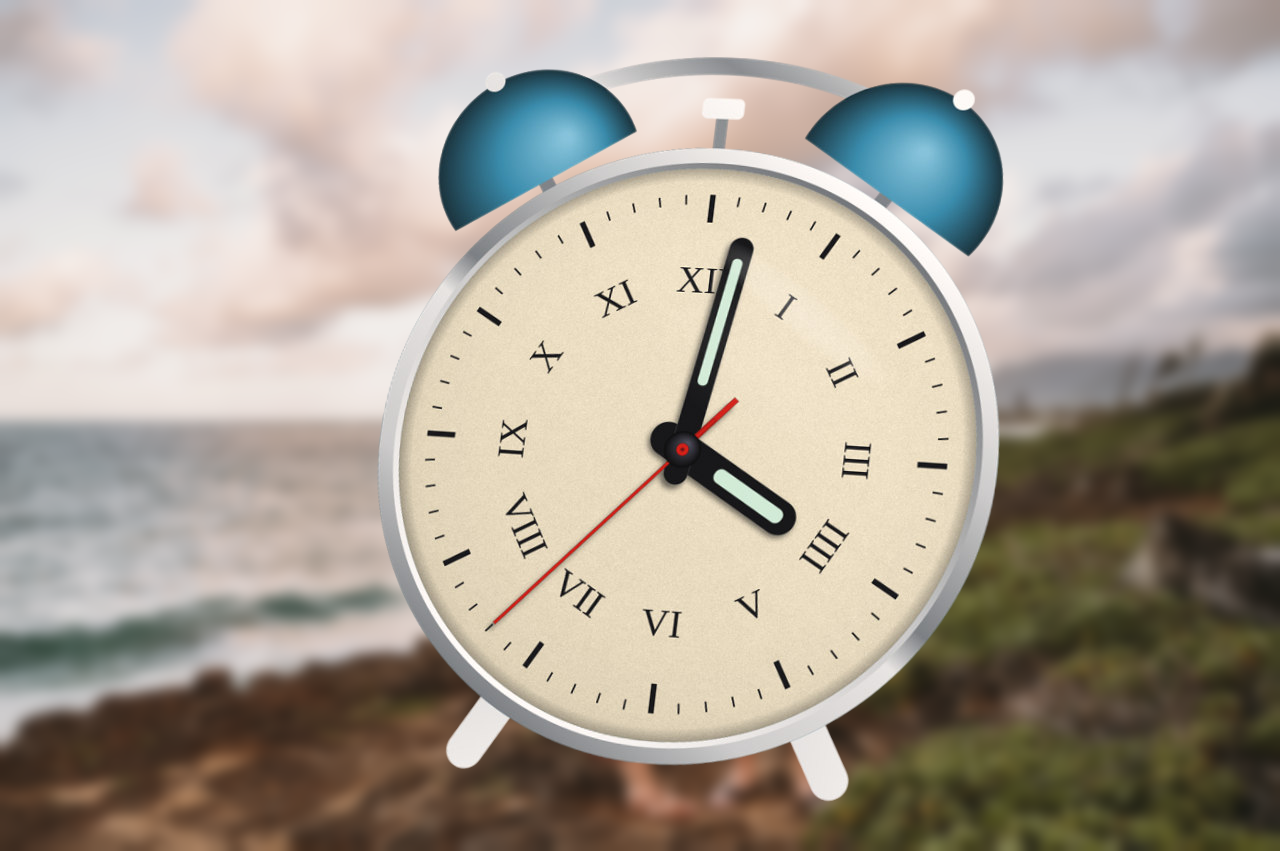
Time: h=4 m=1 s=37
